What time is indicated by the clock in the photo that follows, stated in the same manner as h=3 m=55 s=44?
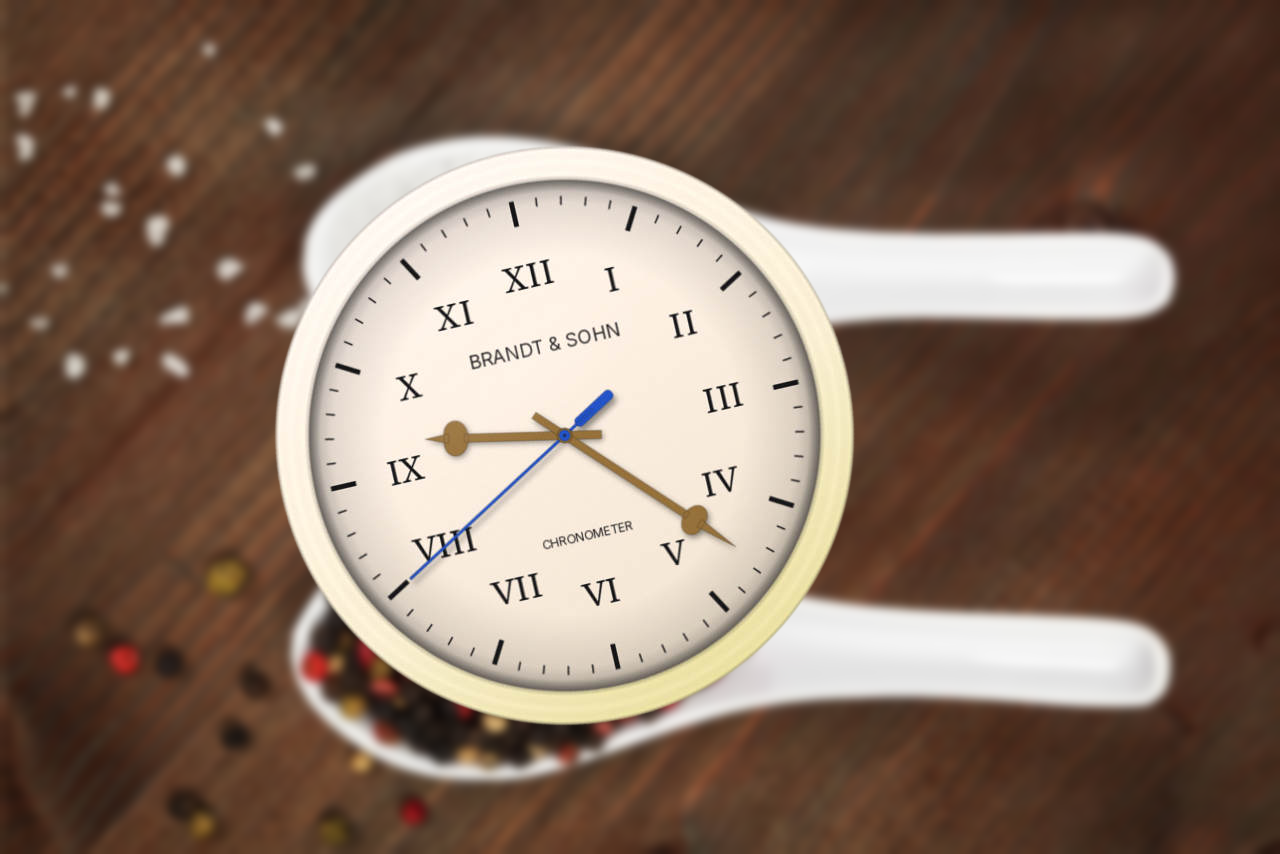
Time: h=9 m=22 s=40
